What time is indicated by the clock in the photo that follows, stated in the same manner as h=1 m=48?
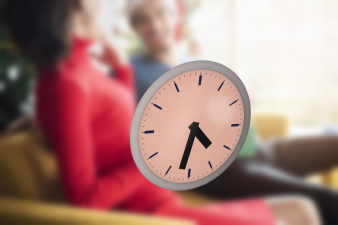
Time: h=4 m=32
